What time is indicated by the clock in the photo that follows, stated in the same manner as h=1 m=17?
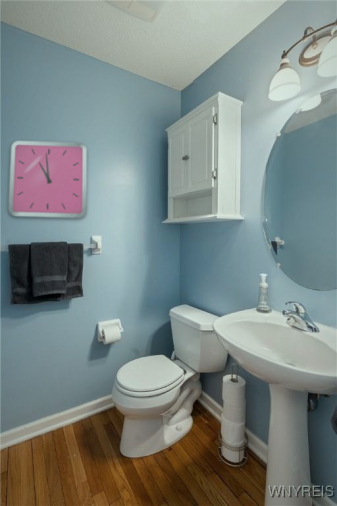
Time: h=10 m=59
